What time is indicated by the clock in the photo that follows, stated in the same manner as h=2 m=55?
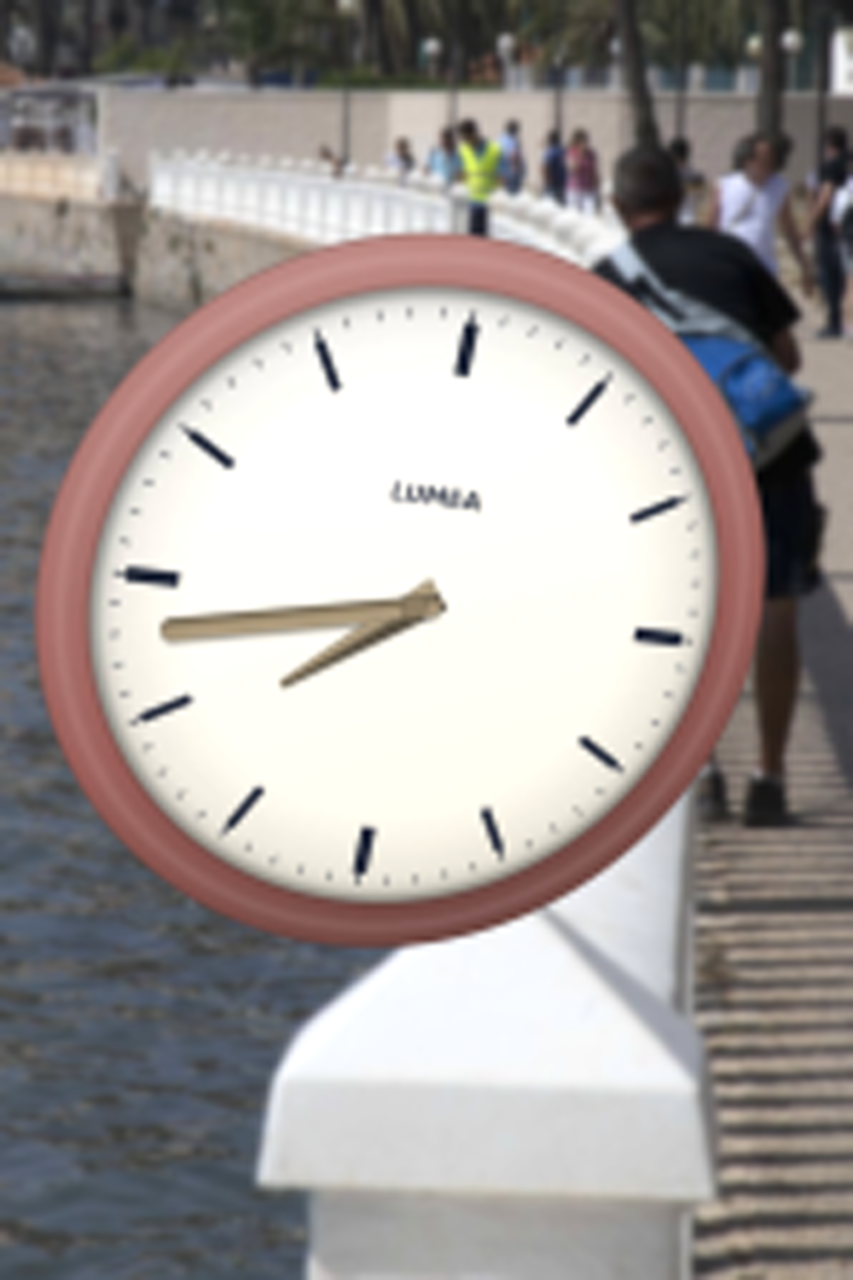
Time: h=7 m=43
